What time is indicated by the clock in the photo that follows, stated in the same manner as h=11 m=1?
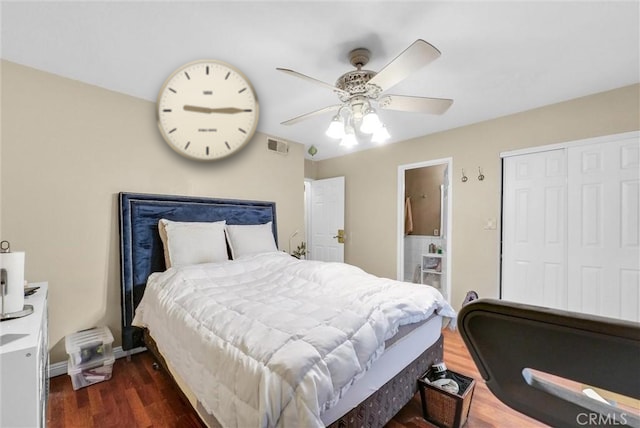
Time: h=9 m=15
